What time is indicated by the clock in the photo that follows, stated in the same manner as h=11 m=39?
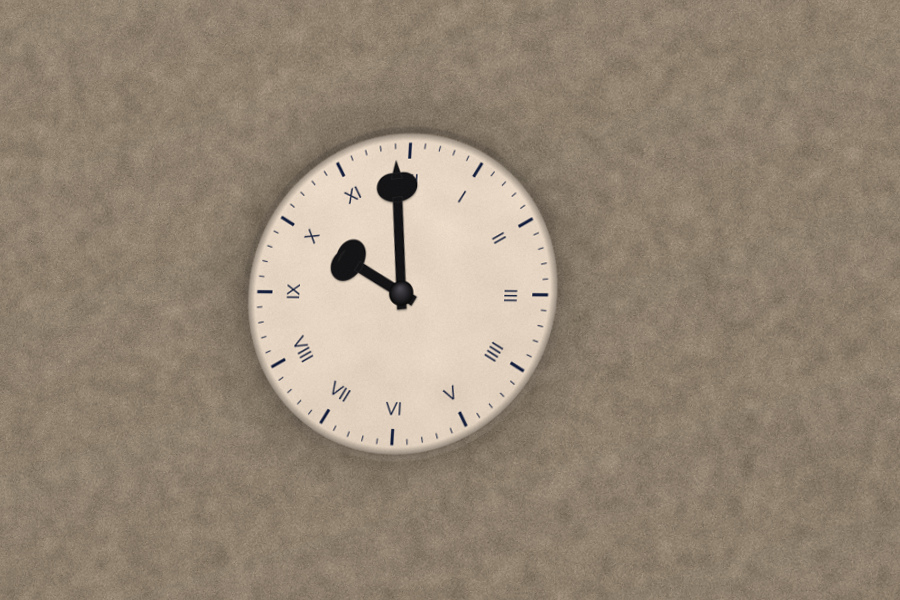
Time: h=9 m=59
